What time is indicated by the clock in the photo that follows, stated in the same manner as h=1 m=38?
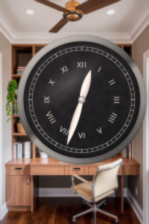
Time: h=12 m=33
